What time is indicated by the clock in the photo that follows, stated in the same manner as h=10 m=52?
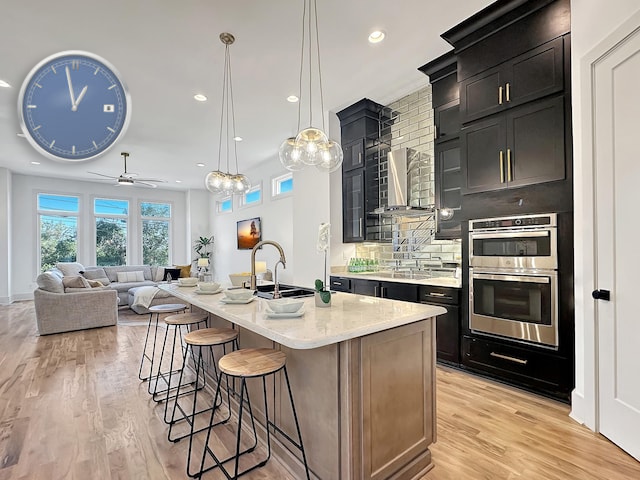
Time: h=12 m=58
